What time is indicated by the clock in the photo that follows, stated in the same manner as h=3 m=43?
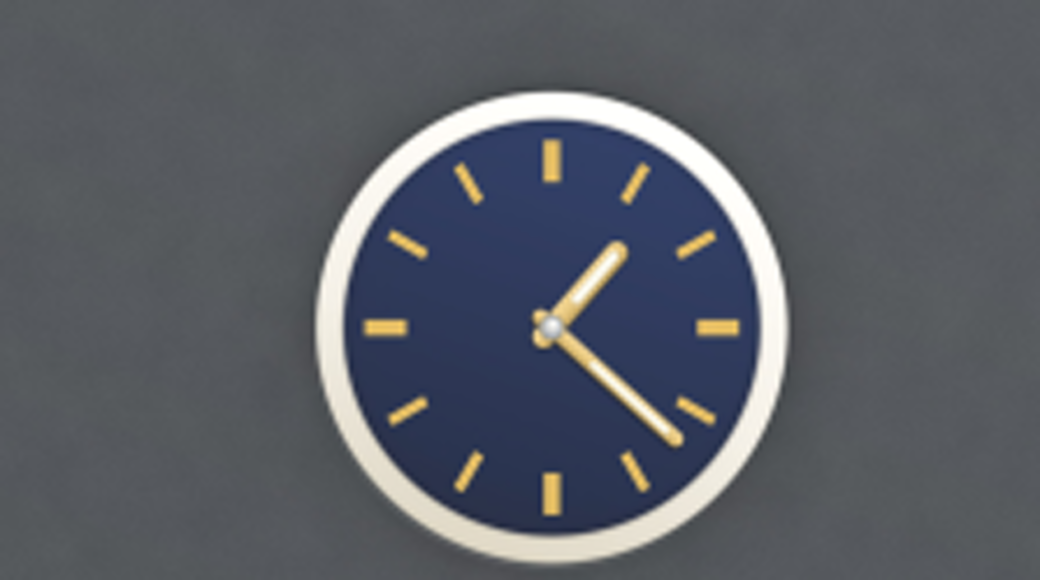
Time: h=1 m=22
